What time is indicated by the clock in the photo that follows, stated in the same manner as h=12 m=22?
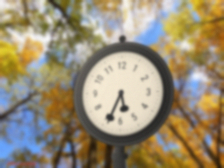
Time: h=5 m=34
